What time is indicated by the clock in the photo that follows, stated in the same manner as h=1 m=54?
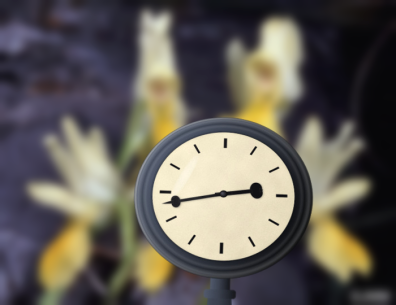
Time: h=2 m=43
